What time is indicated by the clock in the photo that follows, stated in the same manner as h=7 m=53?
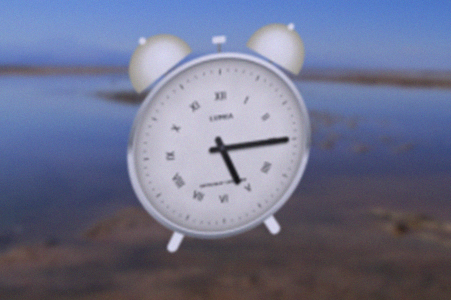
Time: h=5 m=15
